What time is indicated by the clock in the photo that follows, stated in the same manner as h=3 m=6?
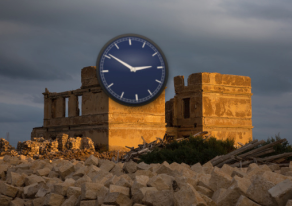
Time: h=2 m=51
